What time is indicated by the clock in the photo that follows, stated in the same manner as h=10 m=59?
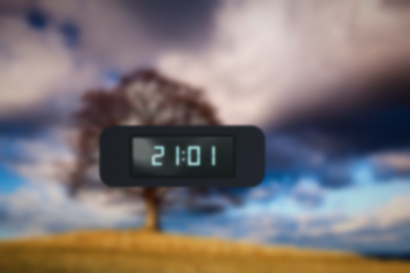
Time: h=21 m=1
